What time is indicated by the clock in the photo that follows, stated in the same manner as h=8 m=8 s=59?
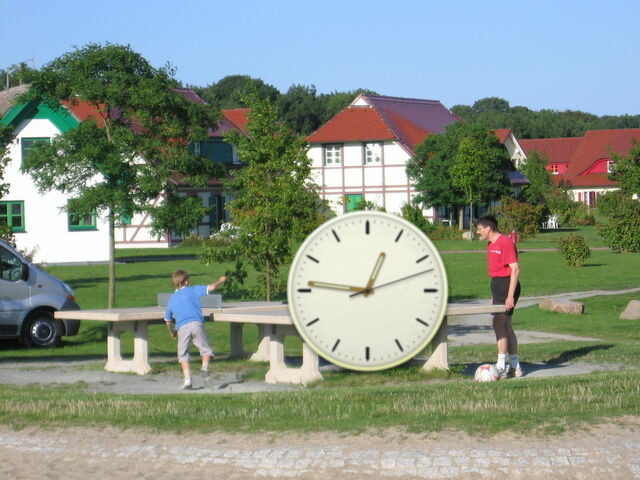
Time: h=12 m=46 s=12
